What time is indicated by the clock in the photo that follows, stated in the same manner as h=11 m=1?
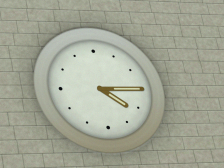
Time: h=4 m=15
